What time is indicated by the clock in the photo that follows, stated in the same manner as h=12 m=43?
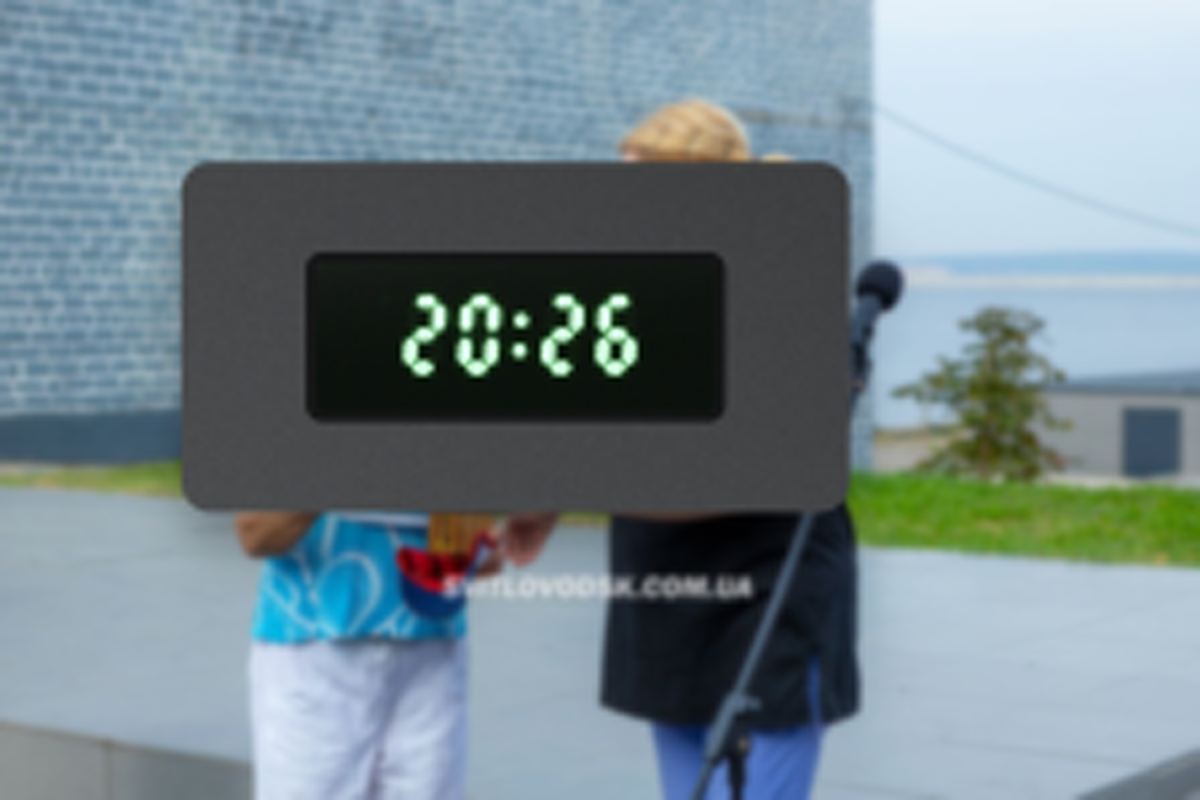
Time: h=20 m=26
